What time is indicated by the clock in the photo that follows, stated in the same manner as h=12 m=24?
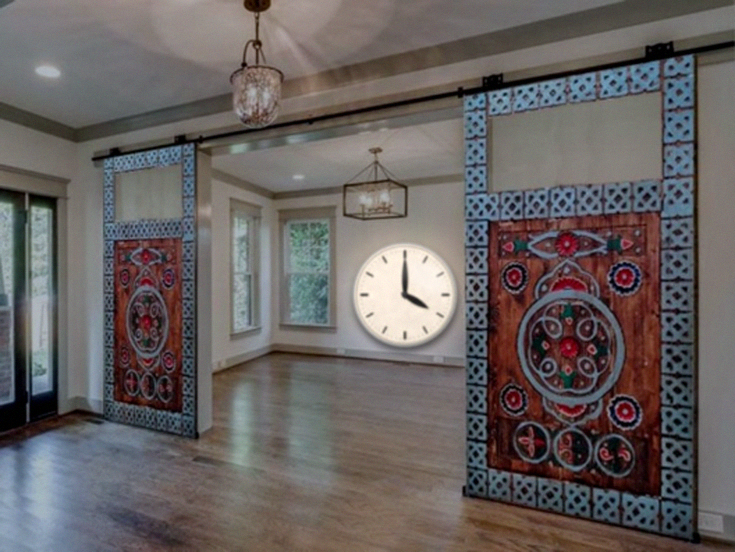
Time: h=4 m=0
